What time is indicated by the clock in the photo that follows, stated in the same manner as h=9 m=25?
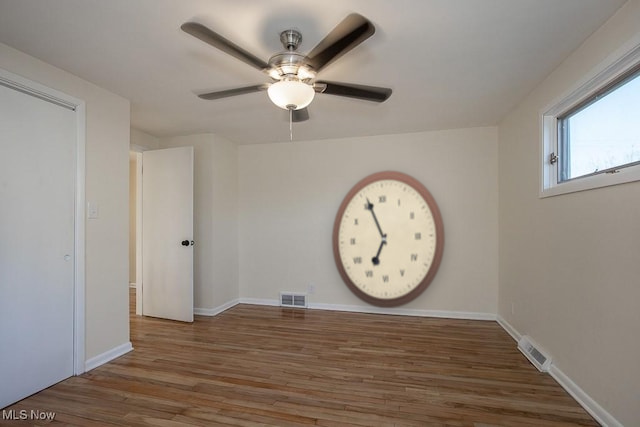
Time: h=6 m=56
